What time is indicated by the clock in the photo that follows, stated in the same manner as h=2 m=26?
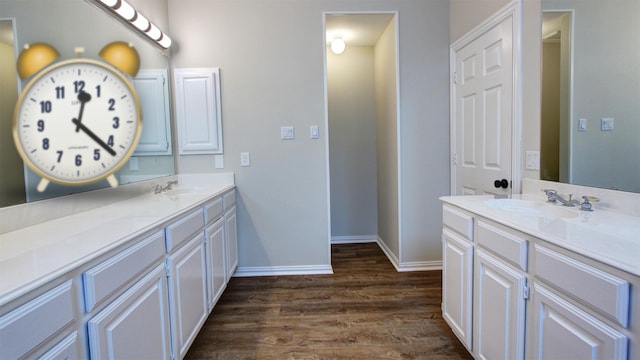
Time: h=12 m=22
